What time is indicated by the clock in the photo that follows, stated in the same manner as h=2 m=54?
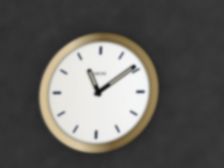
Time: h=11 m=9
